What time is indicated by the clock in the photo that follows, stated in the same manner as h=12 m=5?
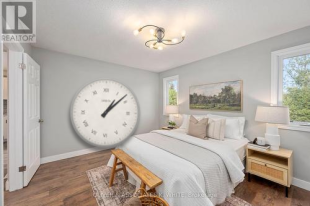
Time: h=1 m=8
